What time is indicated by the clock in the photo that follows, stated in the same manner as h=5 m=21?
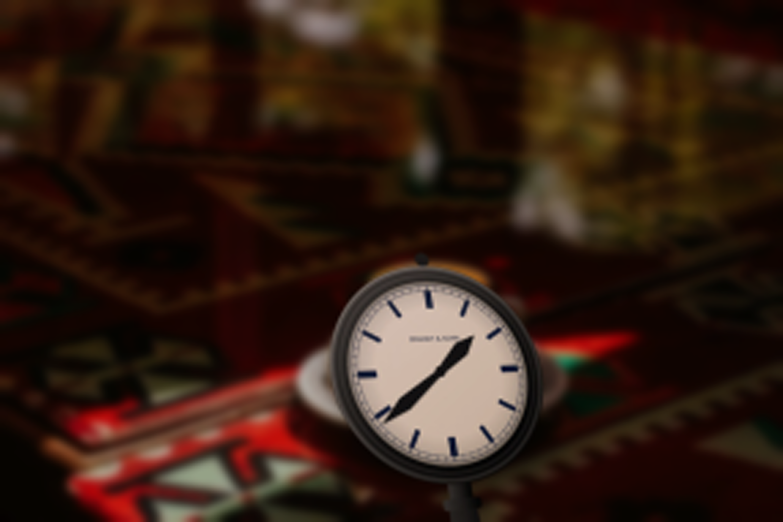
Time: h=1 m=39
